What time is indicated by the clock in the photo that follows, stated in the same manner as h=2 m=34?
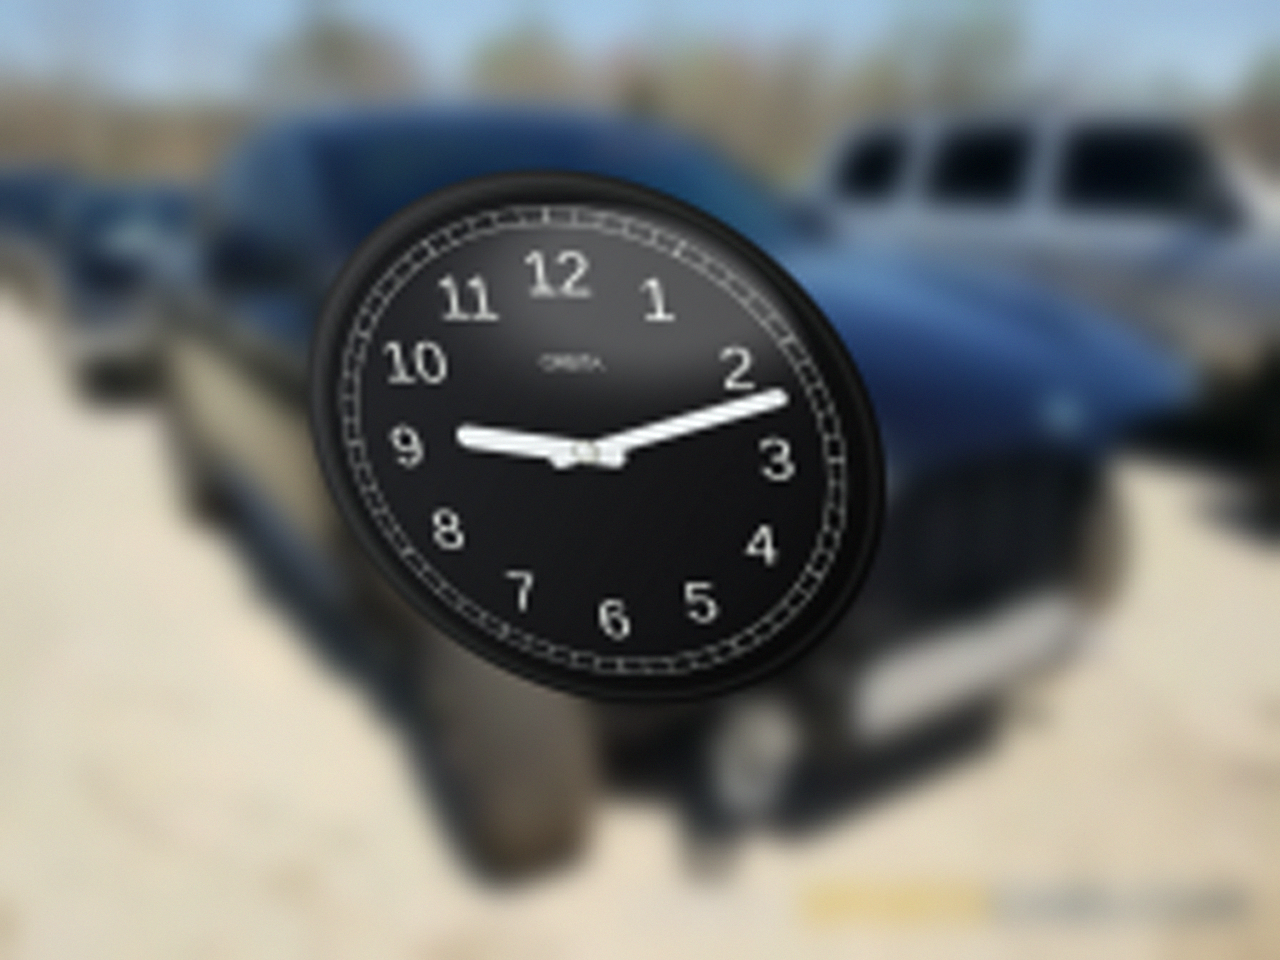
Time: h=9 m=12
